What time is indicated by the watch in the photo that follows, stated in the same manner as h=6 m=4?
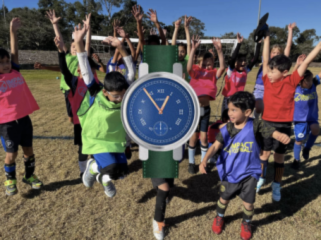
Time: h=12 m=54
